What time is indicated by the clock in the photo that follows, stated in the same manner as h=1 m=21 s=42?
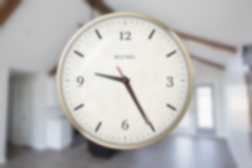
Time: h=9 m=25 s=25
